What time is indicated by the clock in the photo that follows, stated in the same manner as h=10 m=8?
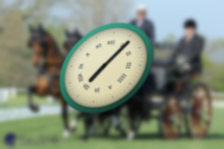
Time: h=7 m=6
